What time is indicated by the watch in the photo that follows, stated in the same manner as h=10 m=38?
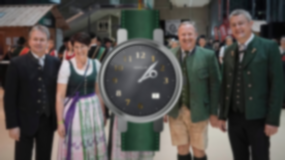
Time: h=2 m=7
